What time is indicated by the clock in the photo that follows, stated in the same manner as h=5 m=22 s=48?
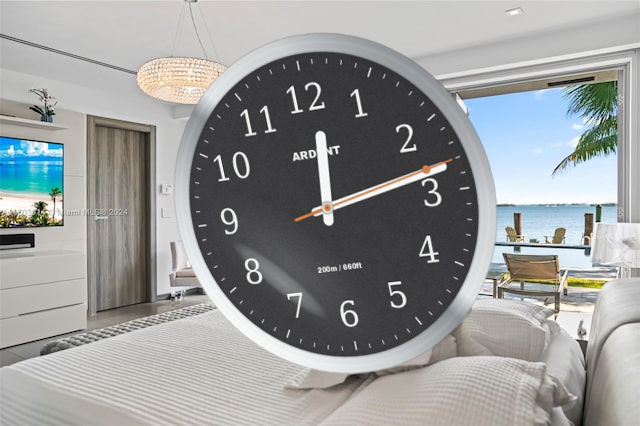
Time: h=12 m=13 s=13
